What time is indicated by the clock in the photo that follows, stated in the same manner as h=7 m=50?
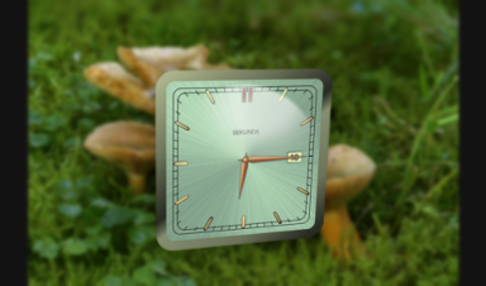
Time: h=6 m=15
